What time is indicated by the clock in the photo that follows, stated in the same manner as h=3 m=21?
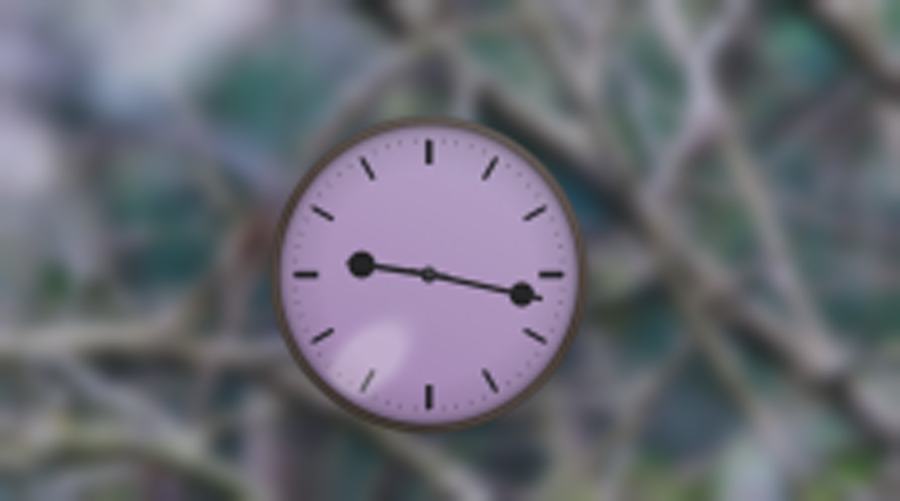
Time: h=9 m=17
